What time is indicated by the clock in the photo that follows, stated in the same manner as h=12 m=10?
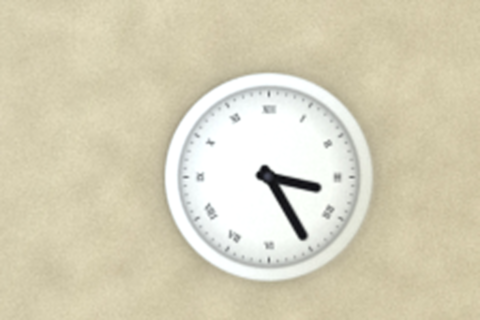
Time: h=3 m=25
